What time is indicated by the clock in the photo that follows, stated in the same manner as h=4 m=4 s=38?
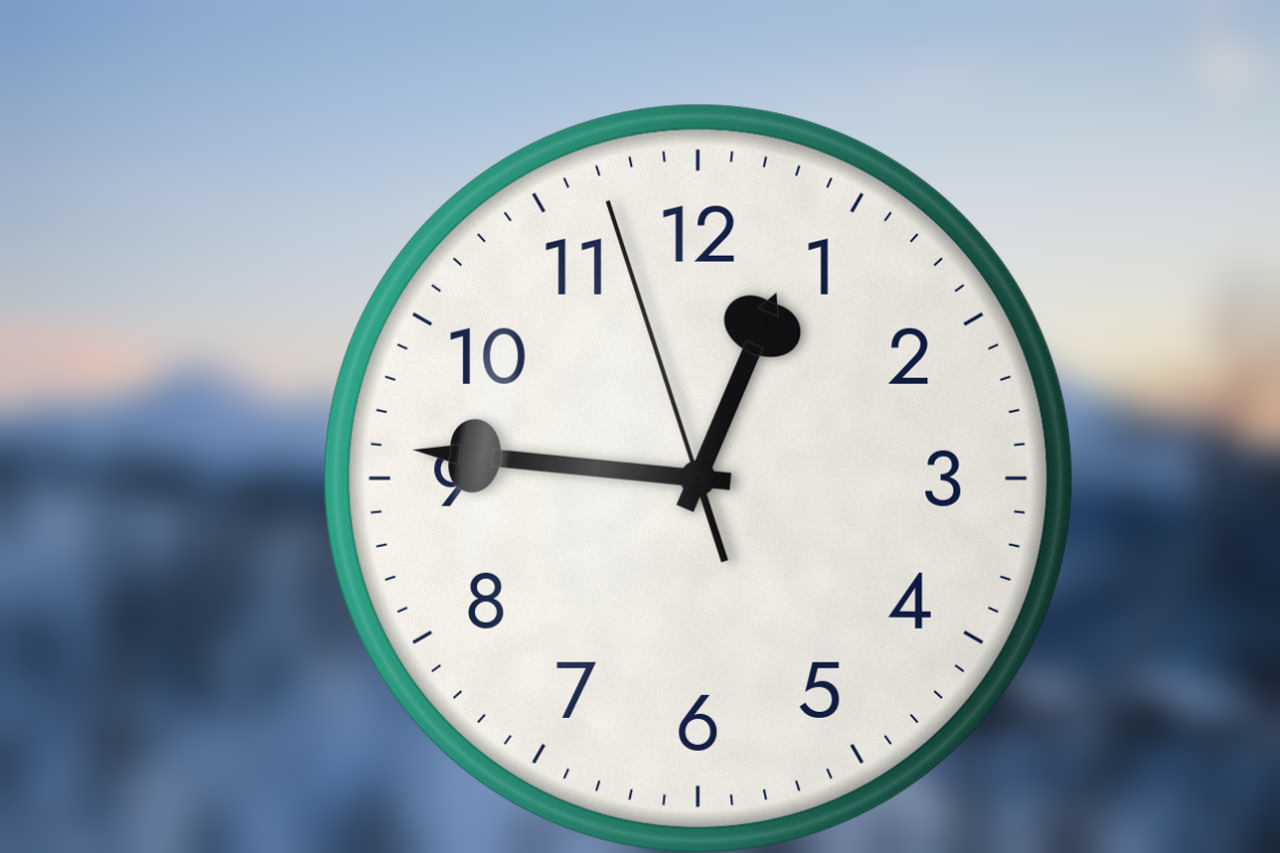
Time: h=12 m=45 s=57
